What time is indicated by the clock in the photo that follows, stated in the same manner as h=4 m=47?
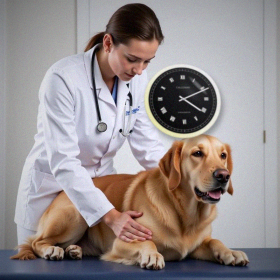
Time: h=4 m=11
